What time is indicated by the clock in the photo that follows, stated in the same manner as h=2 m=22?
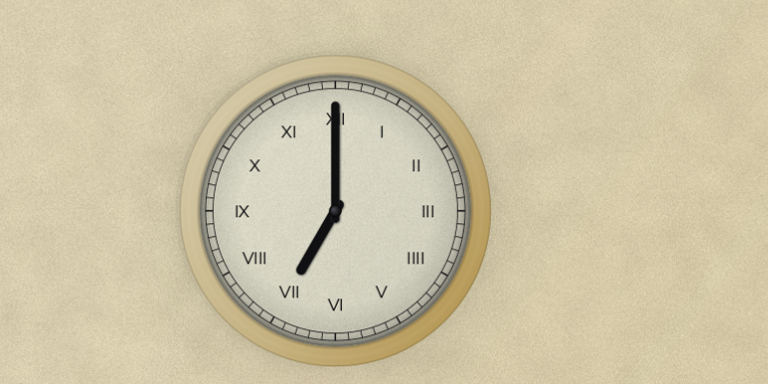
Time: h=7 m=0
